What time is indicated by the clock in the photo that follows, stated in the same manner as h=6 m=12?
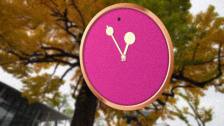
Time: h=12 m=56
